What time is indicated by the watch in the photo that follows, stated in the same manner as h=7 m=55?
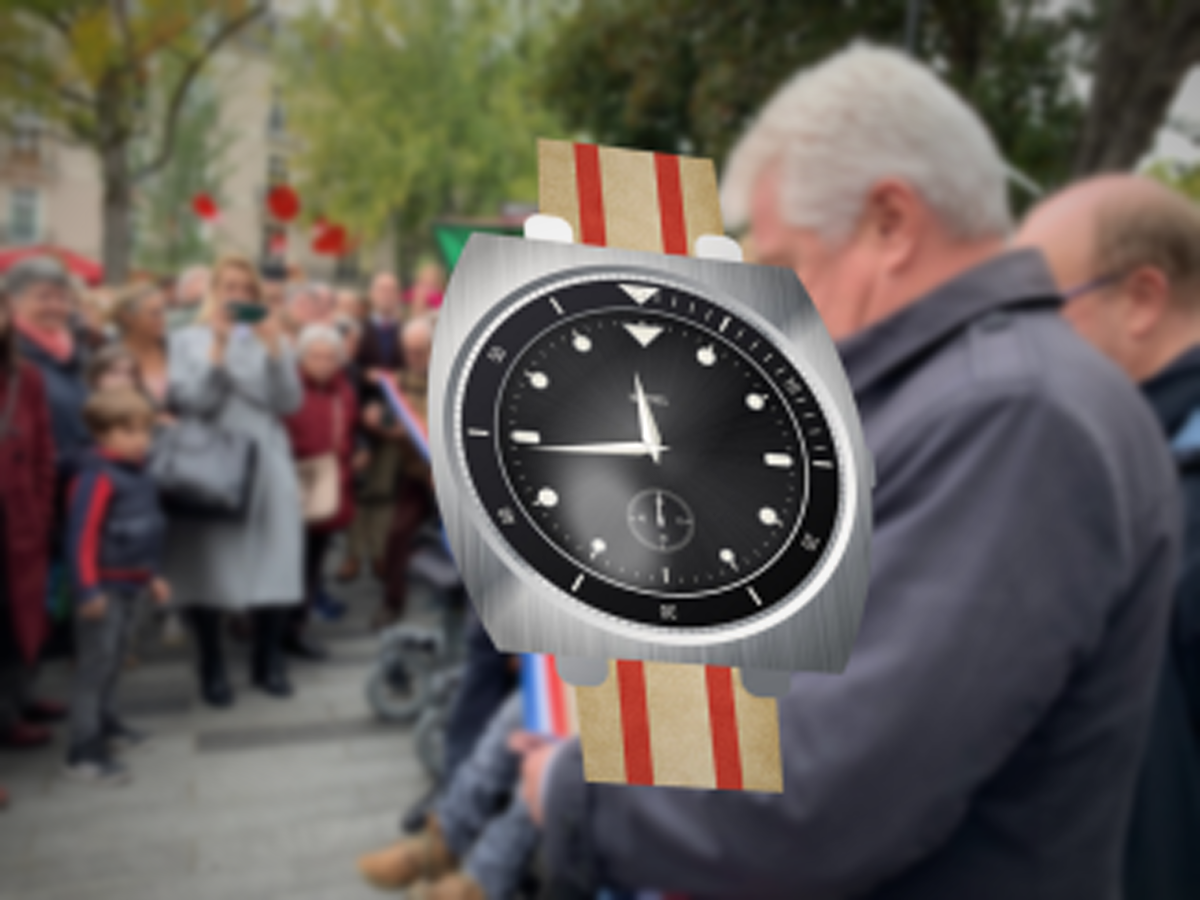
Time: h=11 m=44
